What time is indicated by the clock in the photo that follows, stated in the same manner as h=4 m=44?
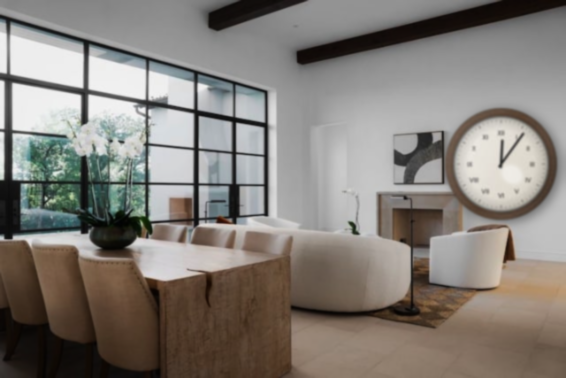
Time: h=12 m=6
